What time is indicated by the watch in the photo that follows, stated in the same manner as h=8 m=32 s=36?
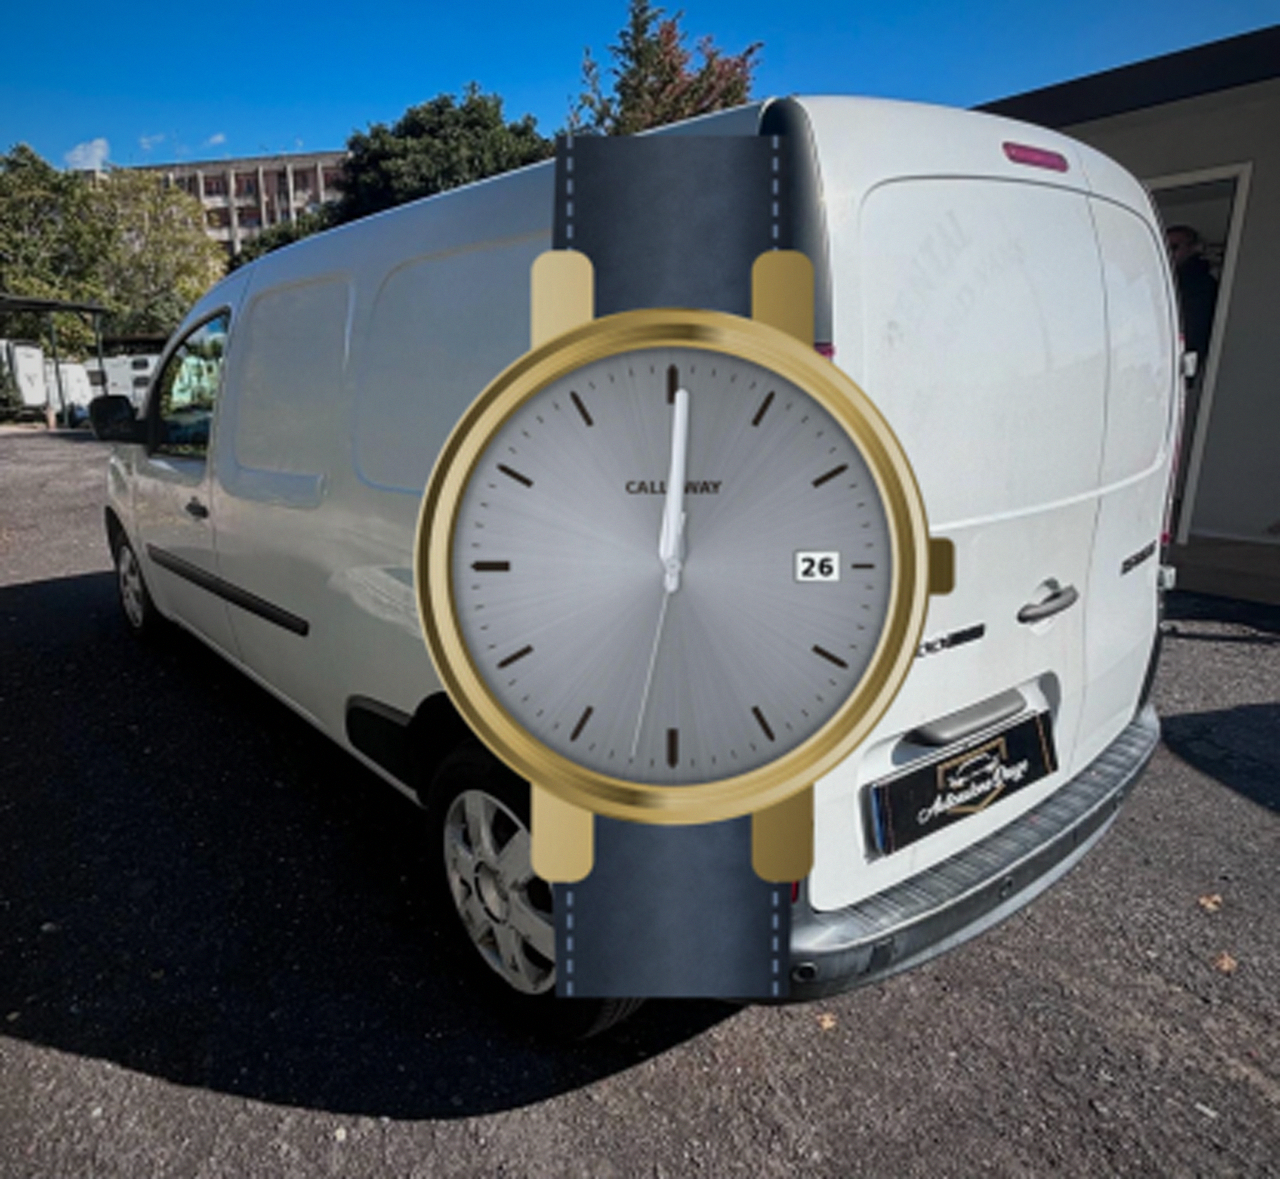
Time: h=12 m=0 s=32
